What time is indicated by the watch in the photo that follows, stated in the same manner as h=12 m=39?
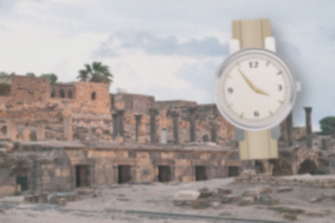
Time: h=3 m=54
